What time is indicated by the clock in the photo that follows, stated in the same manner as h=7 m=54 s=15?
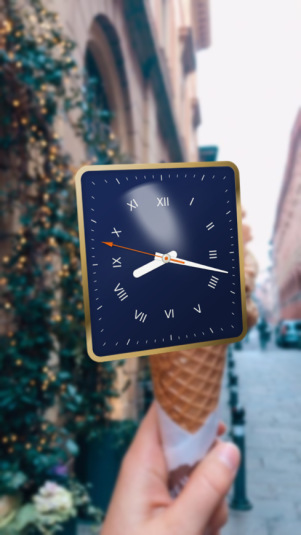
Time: h=8 m=17 s=48
